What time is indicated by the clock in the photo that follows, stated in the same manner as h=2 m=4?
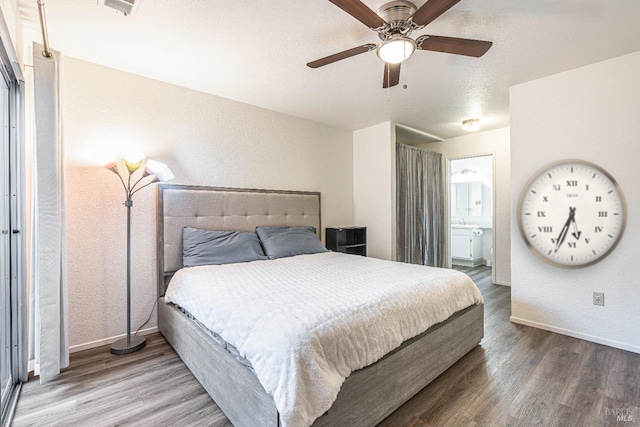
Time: h=5 m=34
